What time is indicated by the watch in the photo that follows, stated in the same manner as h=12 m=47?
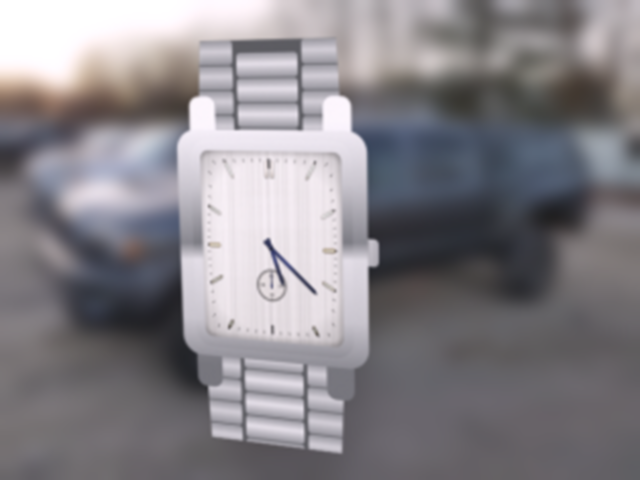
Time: h=5 m=22
